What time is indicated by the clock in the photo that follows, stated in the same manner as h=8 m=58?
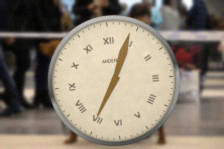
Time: h=7 m=4
